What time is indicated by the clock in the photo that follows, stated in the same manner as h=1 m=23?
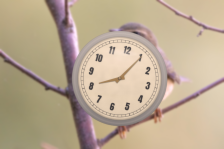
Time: h=8 m=5
